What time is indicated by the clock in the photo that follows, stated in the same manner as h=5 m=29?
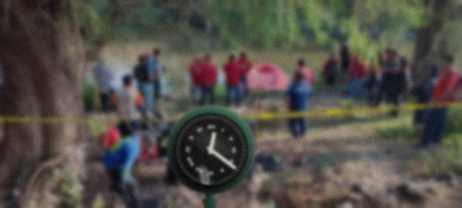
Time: h=12 m=21
